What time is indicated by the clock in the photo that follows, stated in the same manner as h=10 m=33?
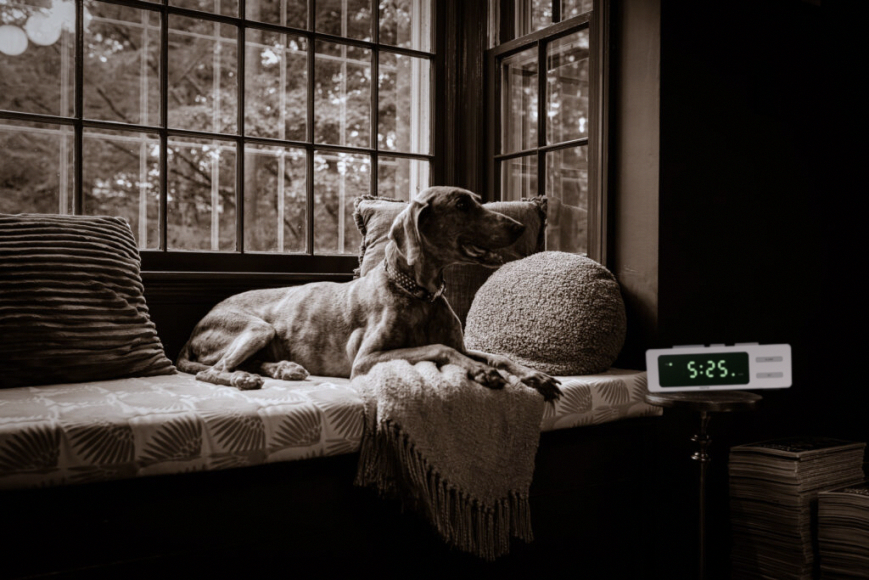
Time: h=5 m=25
